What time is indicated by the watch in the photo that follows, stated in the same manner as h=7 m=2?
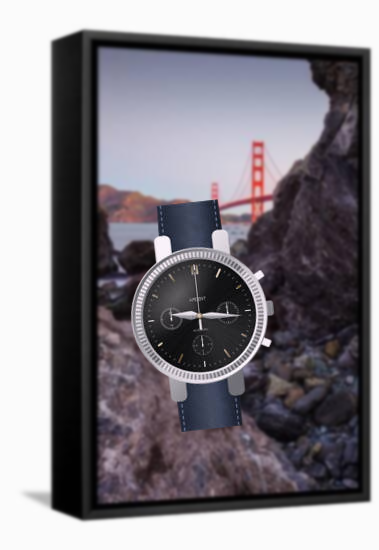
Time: h=9 m=16
